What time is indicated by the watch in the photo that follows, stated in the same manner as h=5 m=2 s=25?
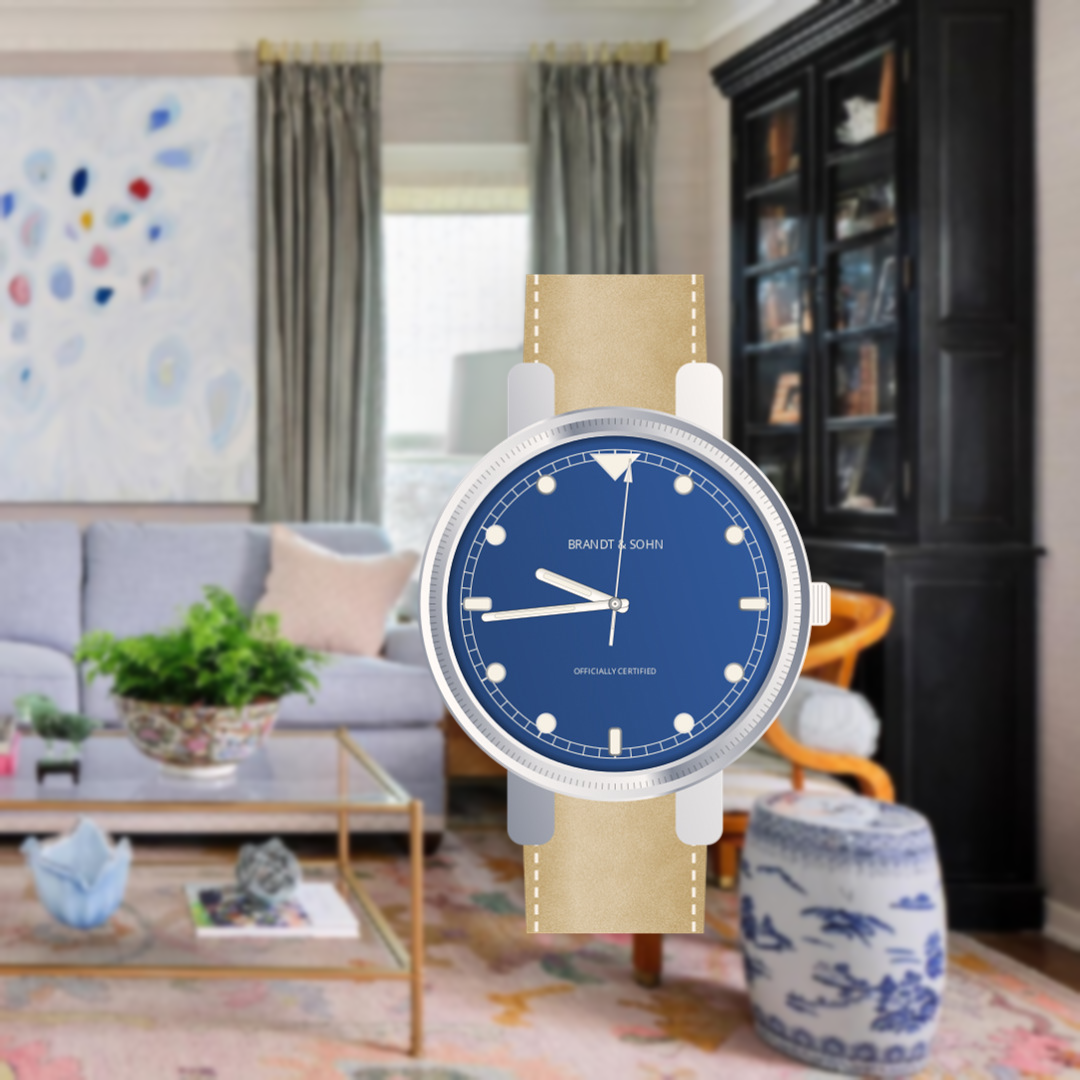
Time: h=9 m=44 s=1
